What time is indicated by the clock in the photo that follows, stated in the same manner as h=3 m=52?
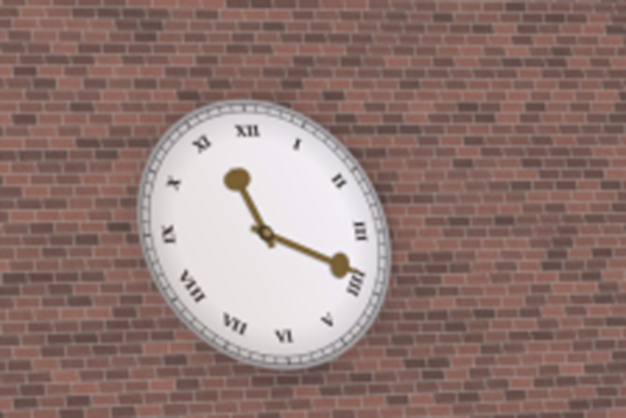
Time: h=11 m=19
